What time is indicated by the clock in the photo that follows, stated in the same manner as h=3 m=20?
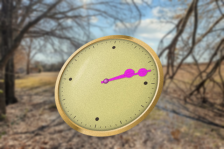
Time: h=2 m=12
